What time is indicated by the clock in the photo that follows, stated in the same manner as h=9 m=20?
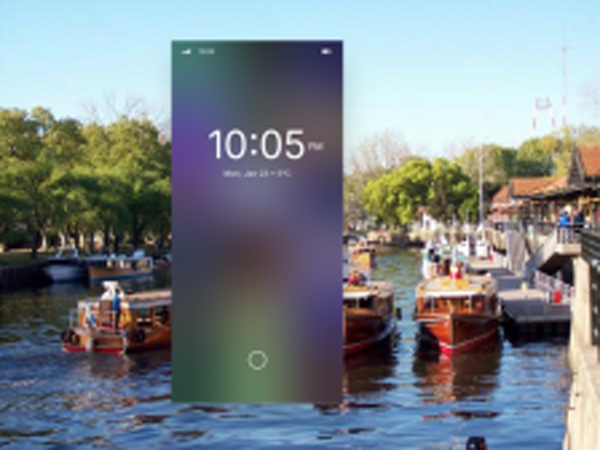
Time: h=10 m=5
